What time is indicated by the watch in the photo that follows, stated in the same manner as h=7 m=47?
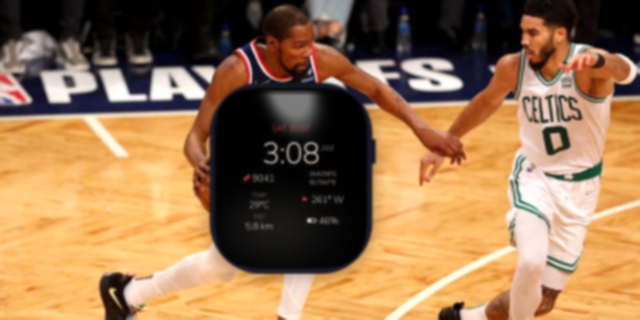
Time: h=3 m=8
